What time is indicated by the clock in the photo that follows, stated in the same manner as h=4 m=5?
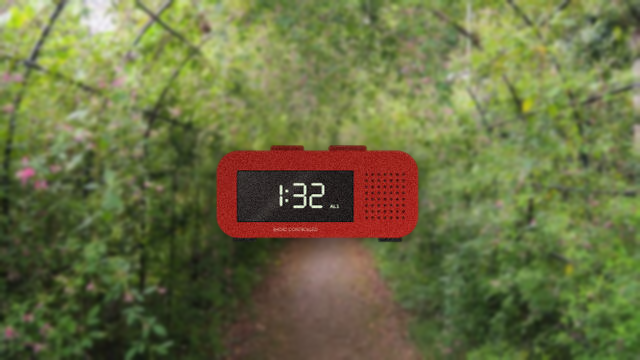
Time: h=1 m=32
